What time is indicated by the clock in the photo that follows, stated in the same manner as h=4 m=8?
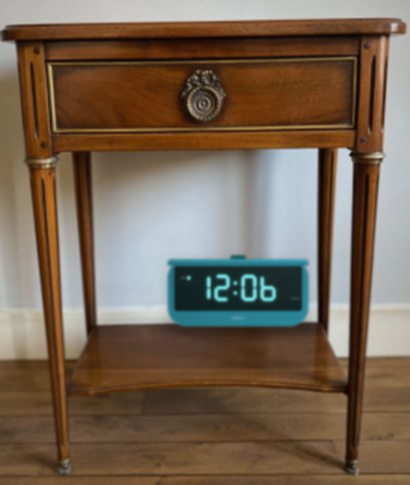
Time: h=12 m=6
